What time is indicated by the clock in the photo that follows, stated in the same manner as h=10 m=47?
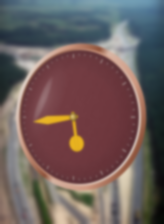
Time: h=5 m=44
